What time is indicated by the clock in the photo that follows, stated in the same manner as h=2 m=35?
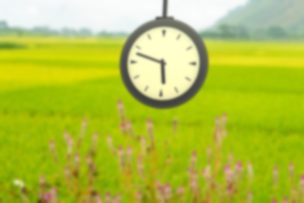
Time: h=5 m=48
